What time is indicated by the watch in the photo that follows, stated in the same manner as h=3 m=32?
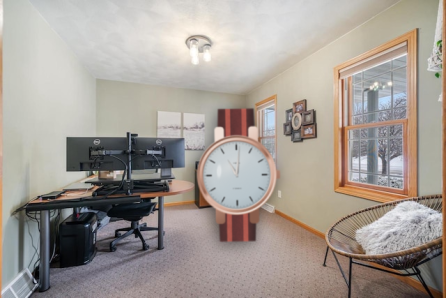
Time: h=11 m=1
